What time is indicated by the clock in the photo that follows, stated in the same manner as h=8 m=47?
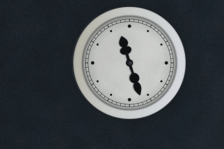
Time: h=11 m=27
